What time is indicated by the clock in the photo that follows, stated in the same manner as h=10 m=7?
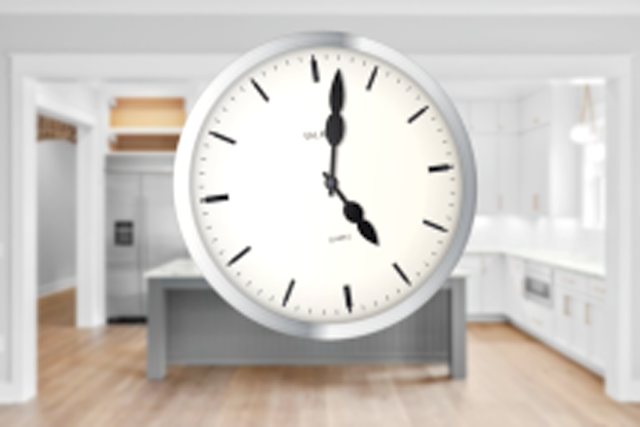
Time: h=5 m=2
